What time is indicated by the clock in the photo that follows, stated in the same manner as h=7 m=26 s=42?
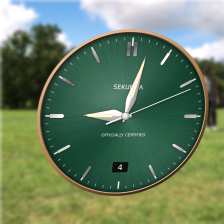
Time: h=9 m=2 s=11
